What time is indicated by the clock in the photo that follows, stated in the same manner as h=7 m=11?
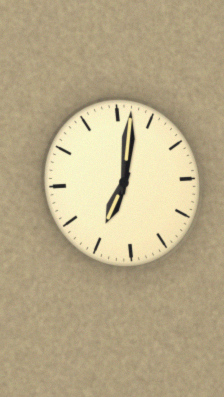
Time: h=7 m=2
